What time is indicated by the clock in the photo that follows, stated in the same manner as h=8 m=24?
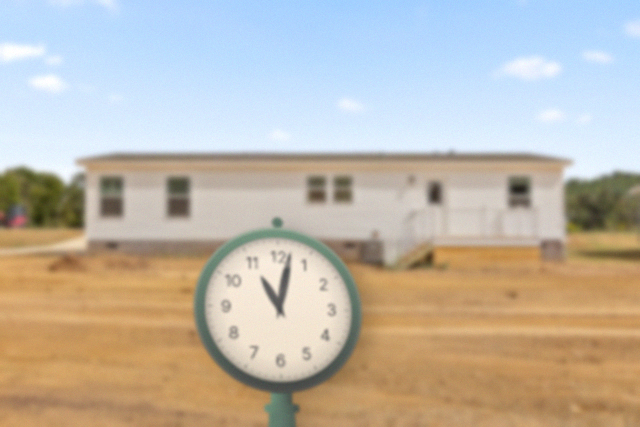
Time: h=11 m=2
